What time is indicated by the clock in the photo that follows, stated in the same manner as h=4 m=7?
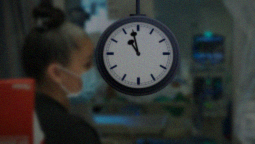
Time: h=10 m=58
